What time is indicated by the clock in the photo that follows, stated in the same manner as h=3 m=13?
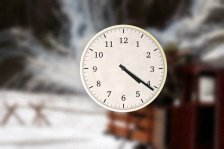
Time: h=4 m=21
